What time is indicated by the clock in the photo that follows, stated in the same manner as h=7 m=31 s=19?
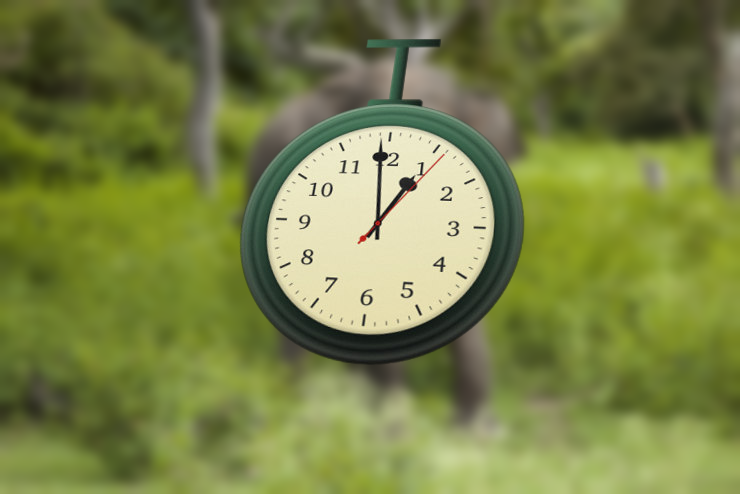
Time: h=12 m=59 s=6
